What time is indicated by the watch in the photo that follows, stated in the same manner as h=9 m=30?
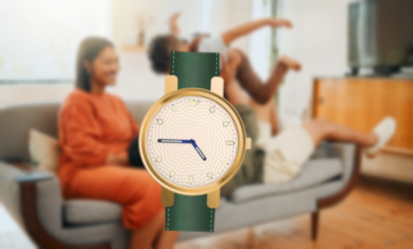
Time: h=4 m=45
